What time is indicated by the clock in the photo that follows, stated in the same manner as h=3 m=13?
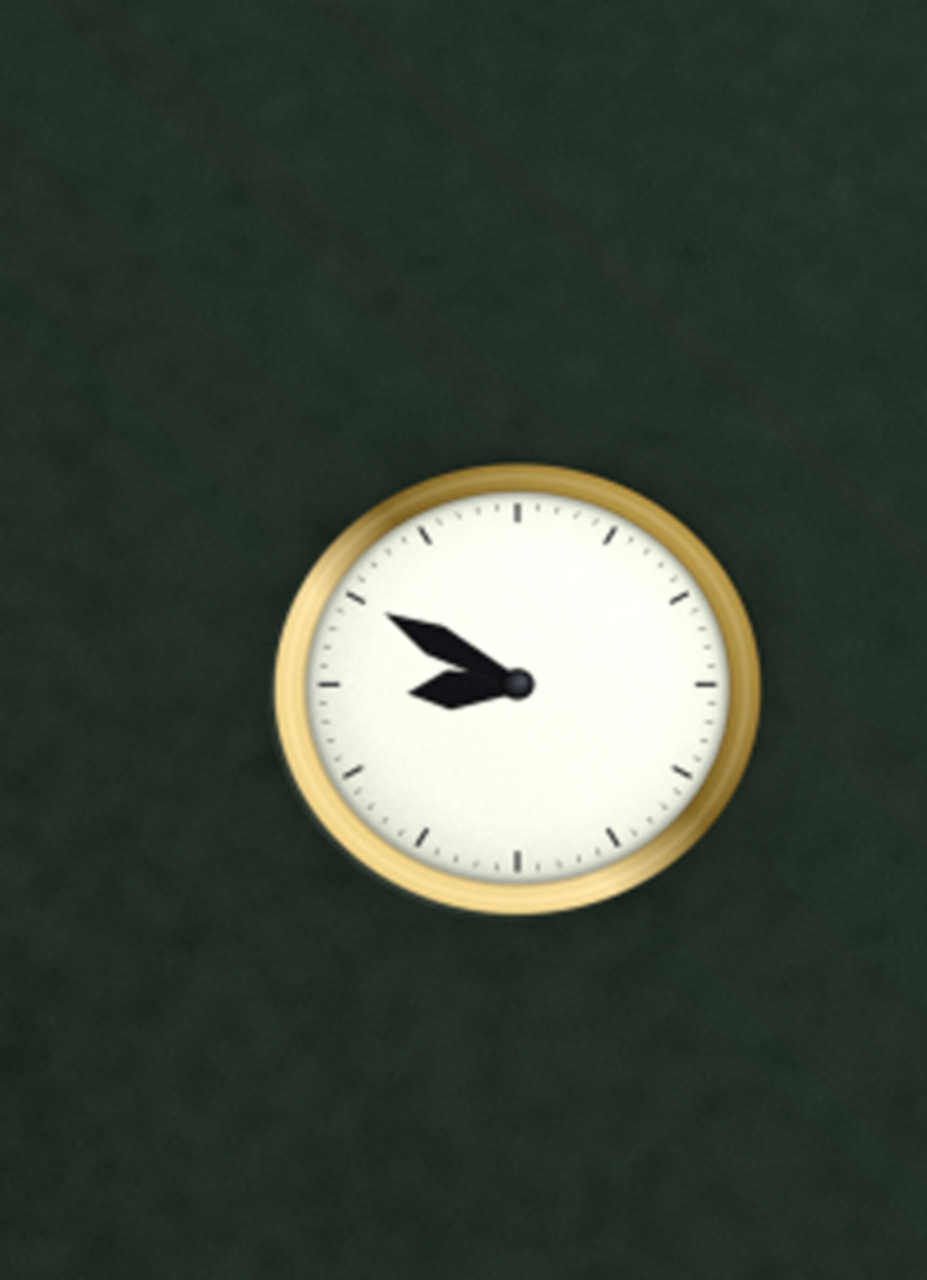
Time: h=8 m=50
